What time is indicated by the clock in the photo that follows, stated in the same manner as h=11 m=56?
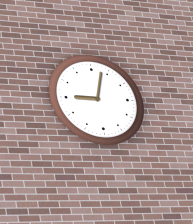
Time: h=9 m=3
